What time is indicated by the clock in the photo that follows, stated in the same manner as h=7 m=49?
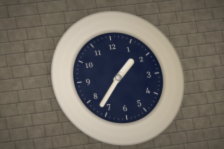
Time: h=1 m=37
